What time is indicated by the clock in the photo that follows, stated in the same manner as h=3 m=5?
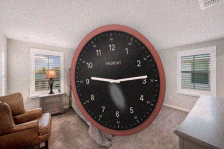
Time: h=9 m=14
